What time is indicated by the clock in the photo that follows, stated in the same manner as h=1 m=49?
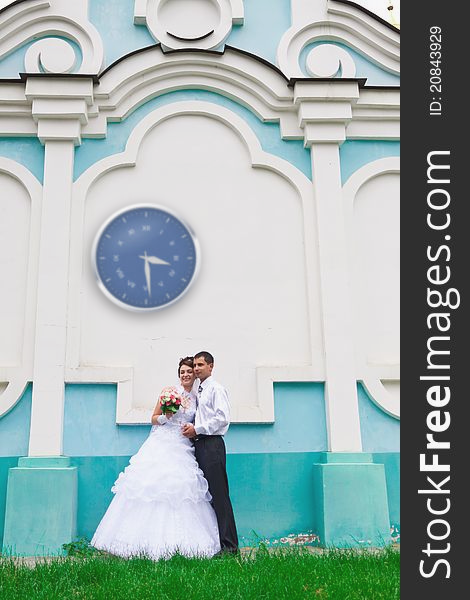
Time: h=3 m=29
